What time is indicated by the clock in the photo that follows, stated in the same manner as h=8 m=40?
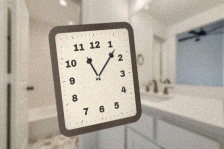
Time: h=11 m=7
